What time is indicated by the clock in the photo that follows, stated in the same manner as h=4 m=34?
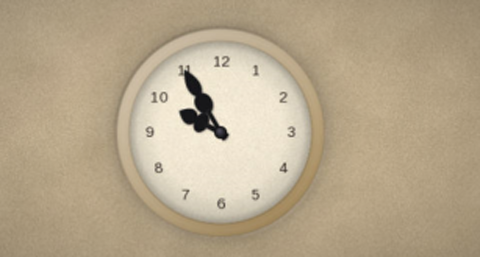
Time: h=9 m=55
